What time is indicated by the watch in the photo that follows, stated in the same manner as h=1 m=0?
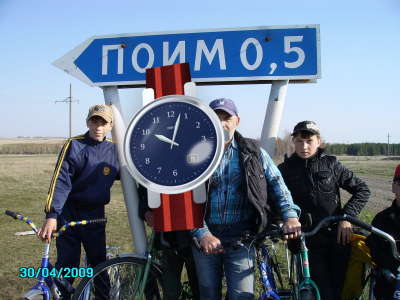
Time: h=10 m=3
